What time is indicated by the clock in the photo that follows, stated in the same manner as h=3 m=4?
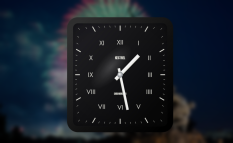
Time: h=1 m=28
